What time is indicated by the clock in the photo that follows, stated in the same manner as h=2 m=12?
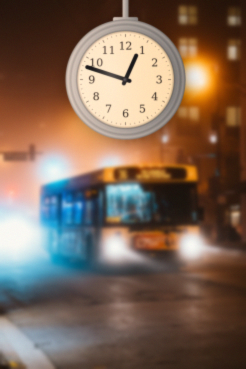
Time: h=12 m=48
